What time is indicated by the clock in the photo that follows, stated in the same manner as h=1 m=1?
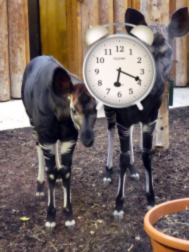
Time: h=6 m=19
